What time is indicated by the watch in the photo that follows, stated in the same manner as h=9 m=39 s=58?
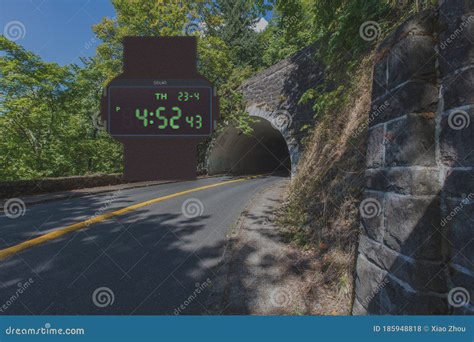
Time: h=4 m=52 s=43
